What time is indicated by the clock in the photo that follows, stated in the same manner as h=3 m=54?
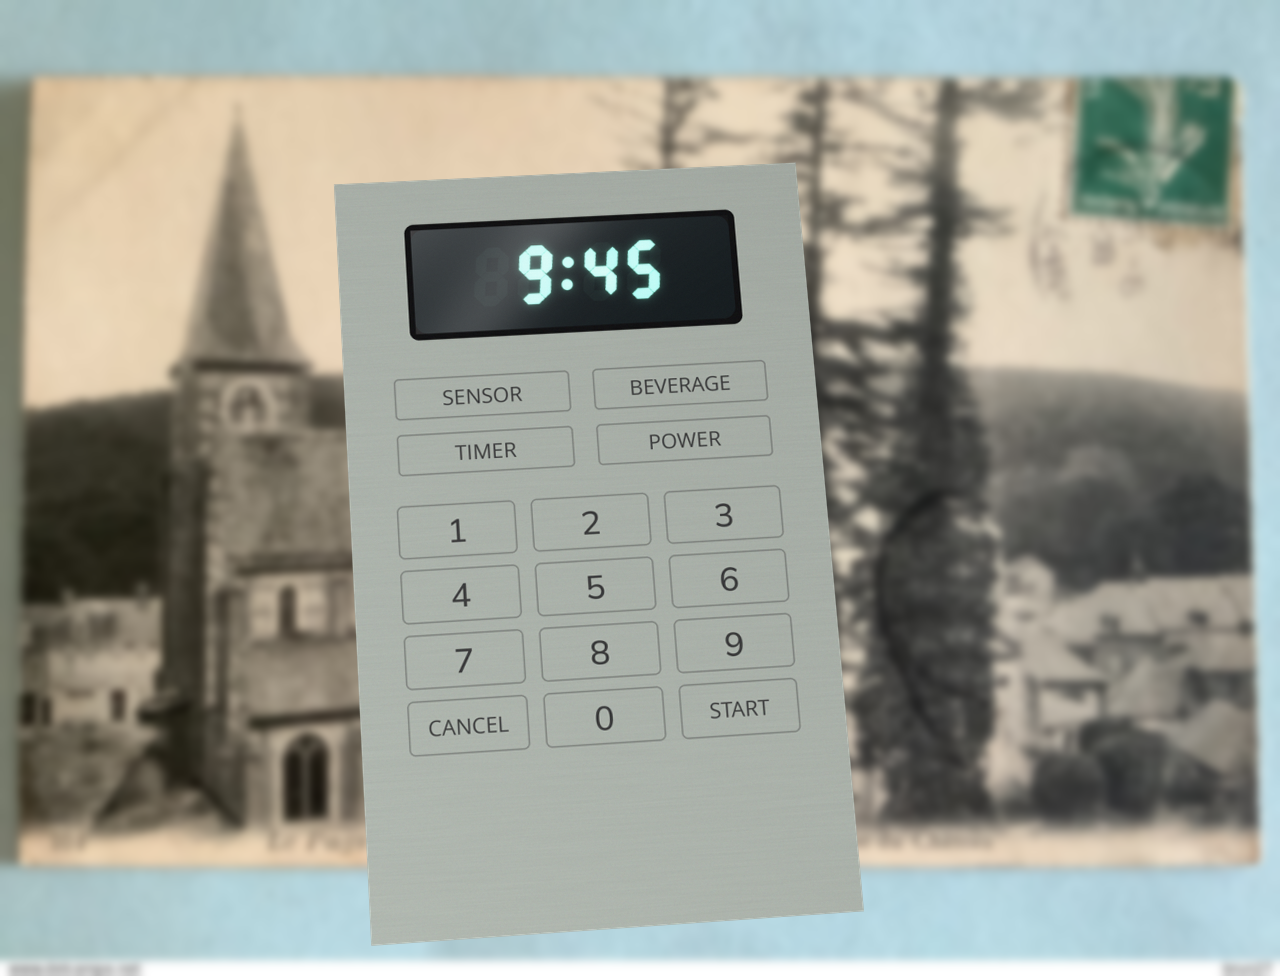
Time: h=9 m=45
